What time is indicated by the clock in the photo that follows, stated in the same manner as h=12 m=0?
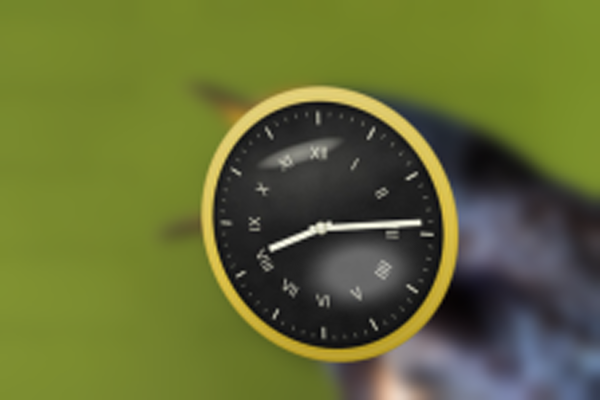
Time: h=8 m=14
